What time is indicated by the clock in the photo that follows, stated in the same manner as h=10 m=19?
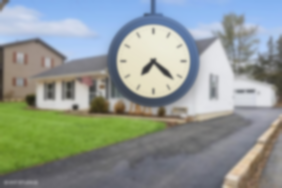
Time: h=7 m=22
